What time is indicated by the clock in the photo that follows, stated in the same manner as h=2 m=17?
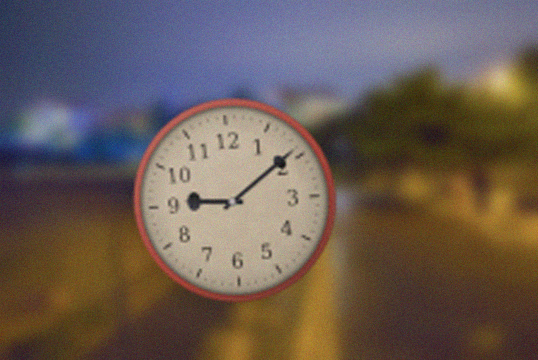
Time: h=9 m=9
